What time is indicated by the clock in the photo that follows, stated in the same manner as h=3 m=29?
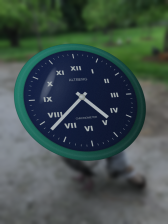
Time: h=4 m=38
